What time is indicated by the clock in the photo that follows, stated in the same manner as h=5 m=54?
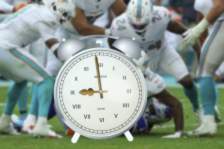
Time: h=8 m=59
